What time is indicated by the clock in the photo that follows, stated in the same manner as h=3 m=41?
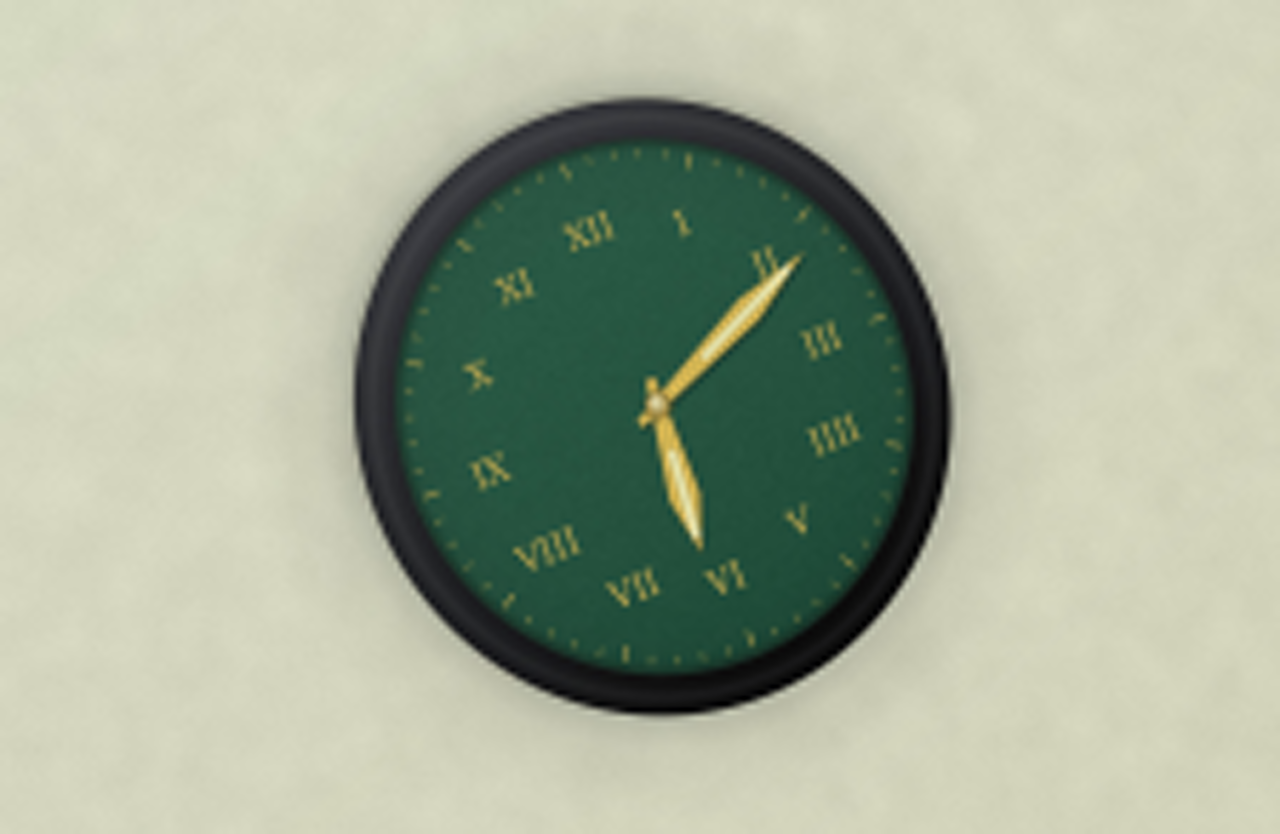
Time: h=6 m=11
